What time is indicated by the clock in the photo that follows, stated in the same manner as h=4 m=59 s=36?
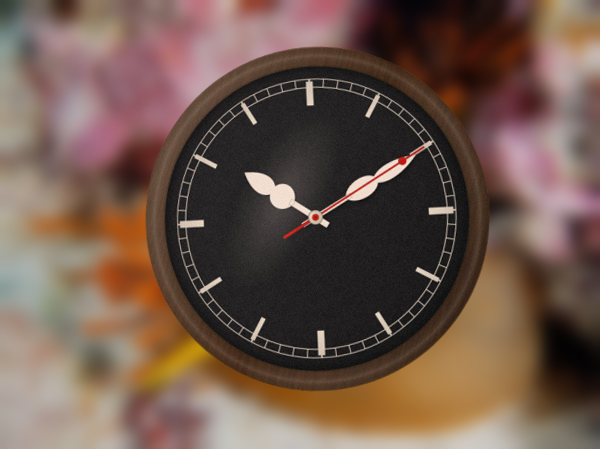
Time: h=10 m=10 s=10
